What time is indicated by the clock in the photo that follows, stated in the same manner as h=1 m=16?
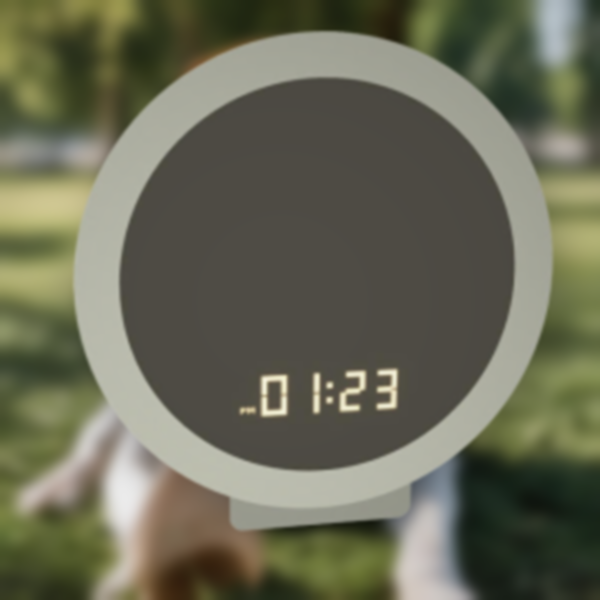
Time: h=1 m=23
